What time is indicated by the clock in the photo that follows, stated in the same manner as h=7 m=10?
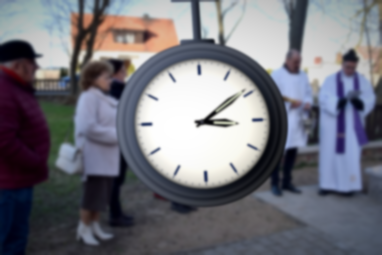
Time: h=3 m=9
